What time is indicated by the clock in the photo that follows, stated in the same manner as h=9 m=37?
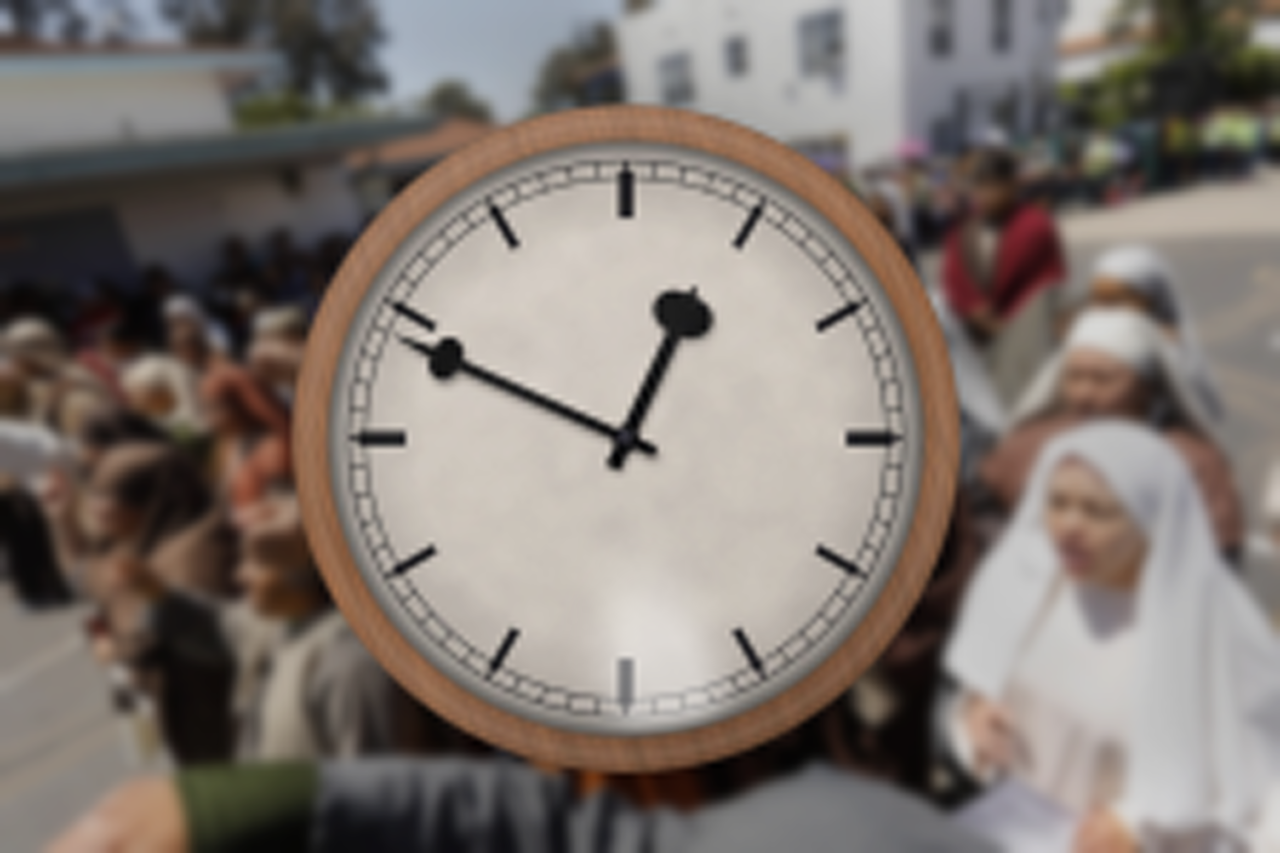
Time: h=12 m=49
